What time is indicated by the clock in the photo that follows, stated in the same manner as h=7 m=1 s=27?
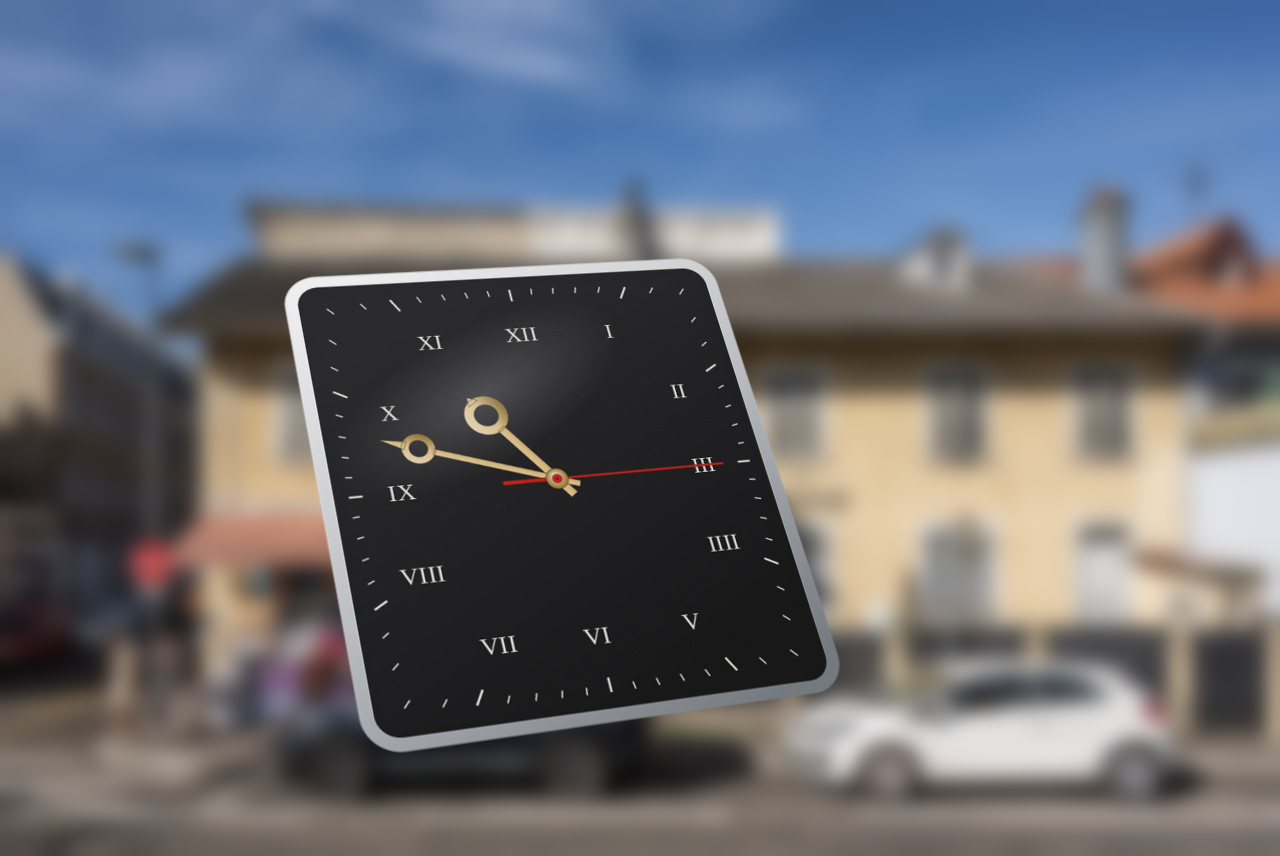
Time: h=10 m=48 s=15
